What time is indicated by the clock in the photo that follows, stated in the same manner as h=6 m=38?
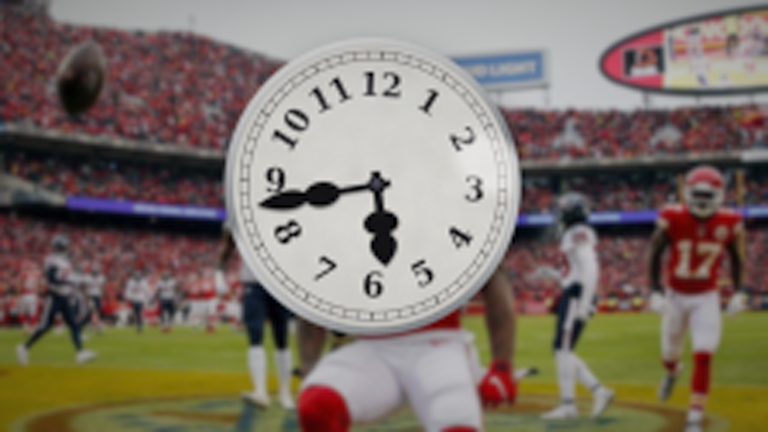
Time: h=5 m=43
